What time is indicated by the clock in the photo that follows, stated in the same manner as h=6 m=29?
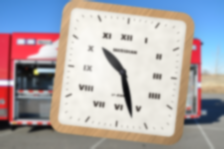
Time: h=10 m=27
